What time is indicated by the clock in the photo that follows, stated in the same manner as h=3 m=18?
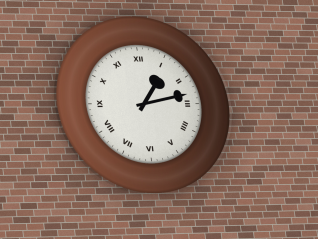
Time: h=1 m=13
